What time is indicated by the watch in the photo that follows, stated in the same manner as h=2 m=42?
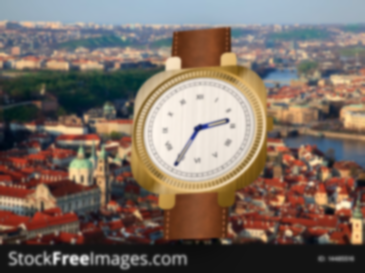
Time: h=2 m=35
